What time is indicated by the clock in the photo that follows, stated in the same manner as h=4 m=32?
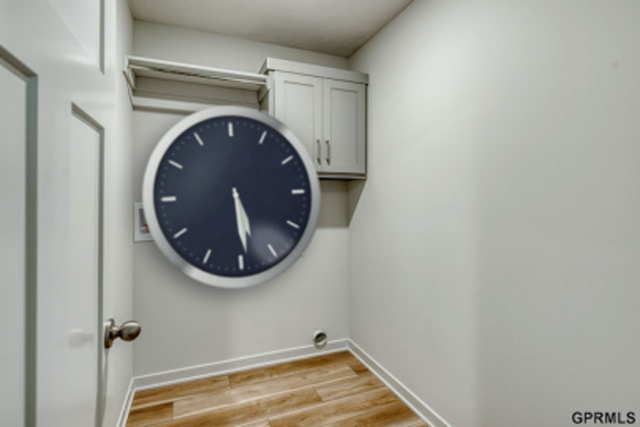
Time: h=5 m=29
